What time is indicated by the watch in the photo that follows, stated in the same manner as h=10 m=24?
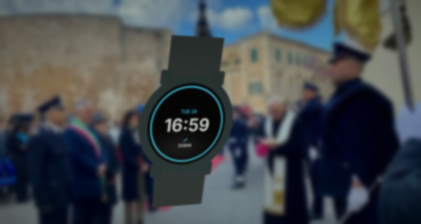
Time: h=16 m=59
